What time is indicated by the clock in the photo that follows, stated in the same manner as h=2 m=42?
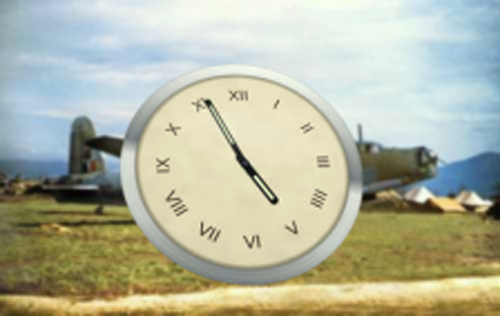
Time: h=4 m=56
